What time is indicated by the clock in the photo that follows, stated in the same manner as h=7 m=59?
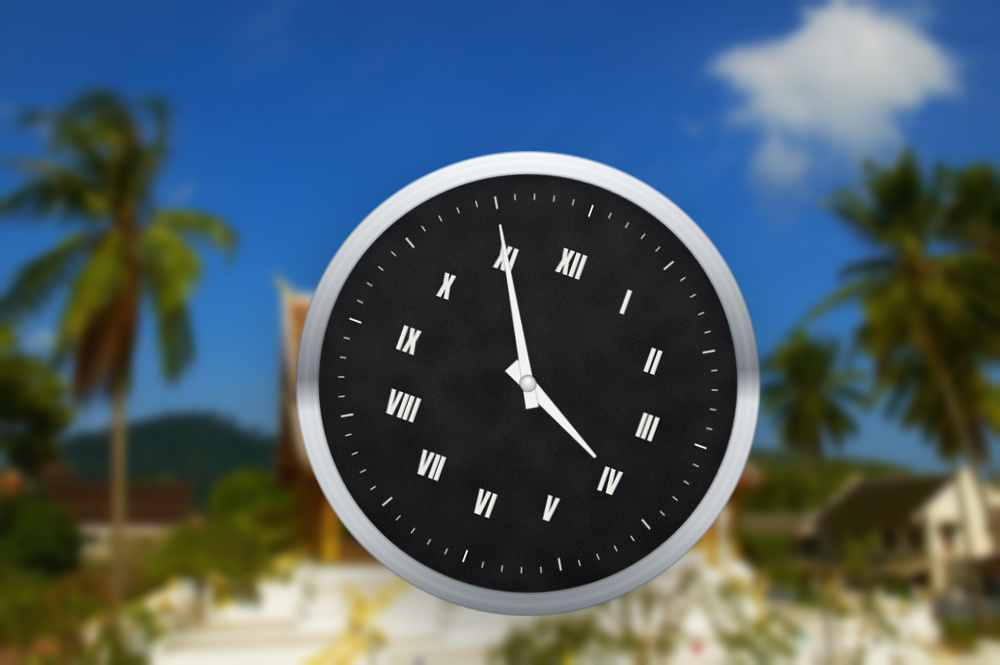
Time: h=3 m=55
